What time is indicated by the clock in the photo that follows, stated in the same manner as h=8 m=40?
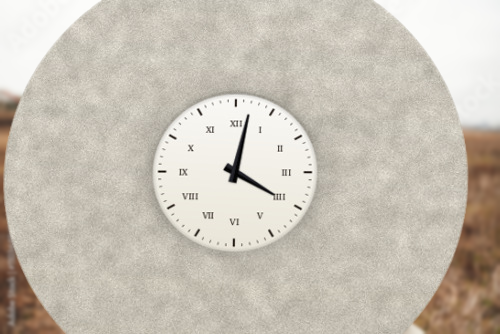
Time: h=4 m=2
